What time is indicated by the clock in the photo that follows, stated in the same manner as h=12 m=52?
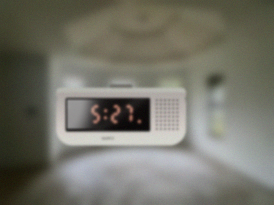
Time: h=5 m=27
